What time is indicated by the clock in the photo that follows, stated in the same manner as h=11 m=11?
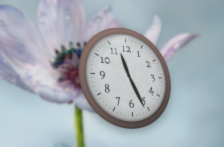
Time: h=11 m=26
